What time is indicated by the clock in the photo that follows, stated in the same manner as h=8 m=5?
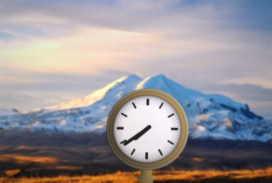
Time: h=7 m=39
